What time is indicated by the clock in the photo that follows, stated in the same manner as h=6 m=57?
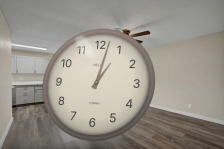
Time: h=1 m=2
